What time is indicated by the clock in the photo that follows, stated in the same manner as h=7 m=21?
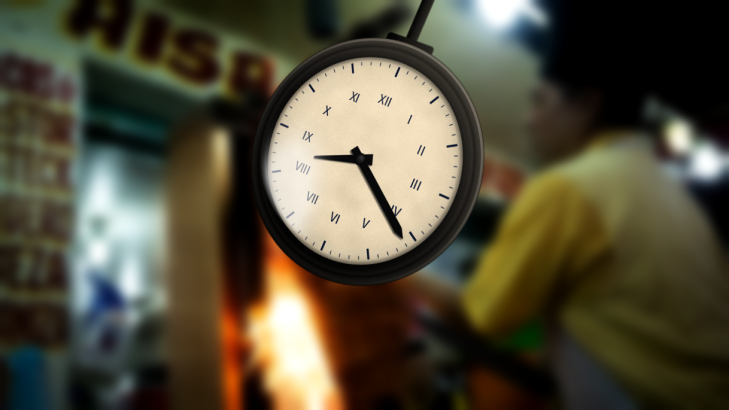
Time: h=8 m=21
